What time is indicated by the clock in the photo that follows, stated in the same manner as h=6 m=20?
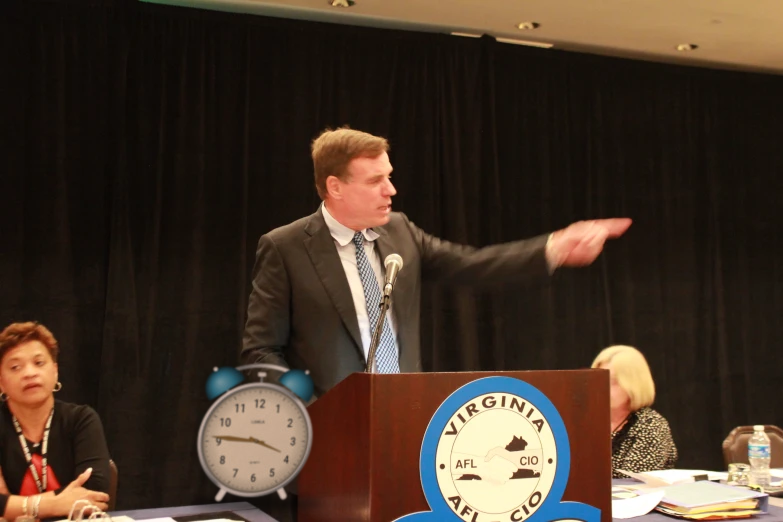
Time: h=3 m=46
